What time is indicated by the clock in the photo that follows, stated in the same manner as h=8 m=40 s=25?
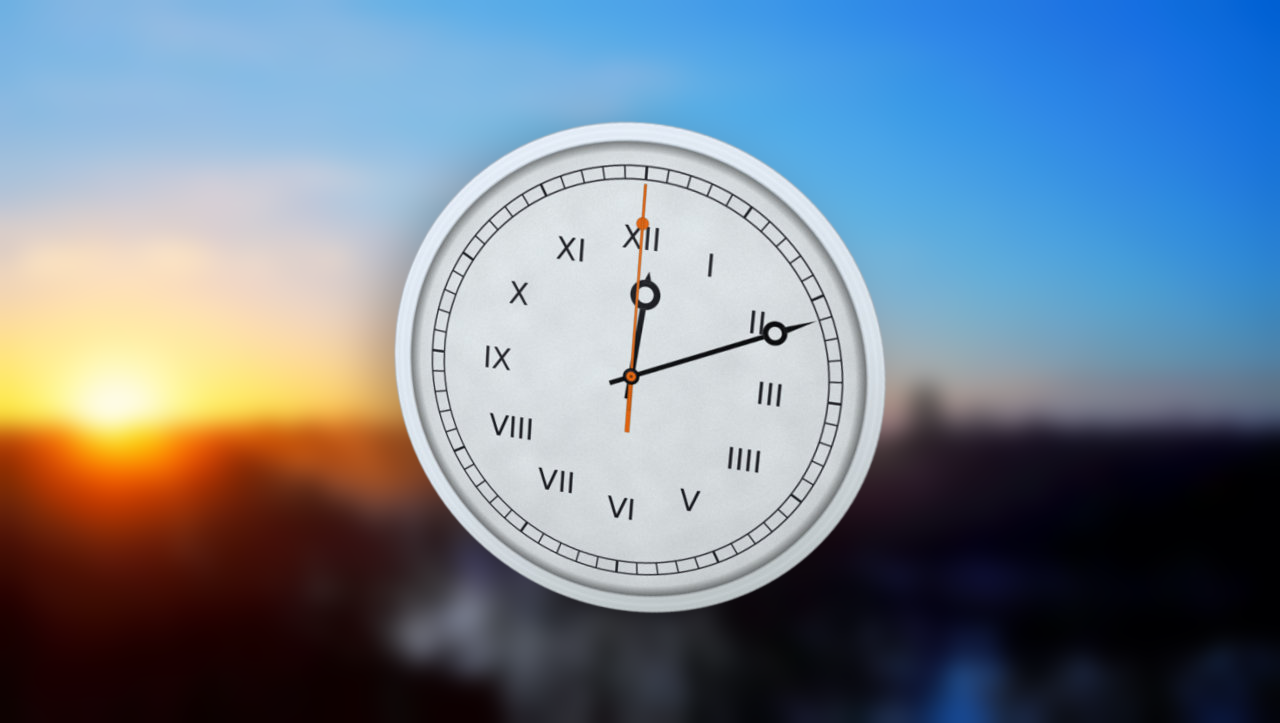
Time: h=12 m=11 s=0
